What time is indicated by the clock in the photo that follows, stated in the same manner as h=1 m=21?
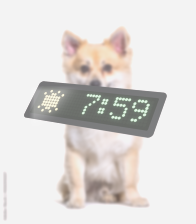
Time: h=7 m=59
